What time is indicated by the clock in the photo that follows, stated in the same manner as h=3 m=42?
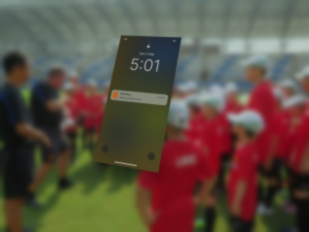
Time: h=5 m=1
